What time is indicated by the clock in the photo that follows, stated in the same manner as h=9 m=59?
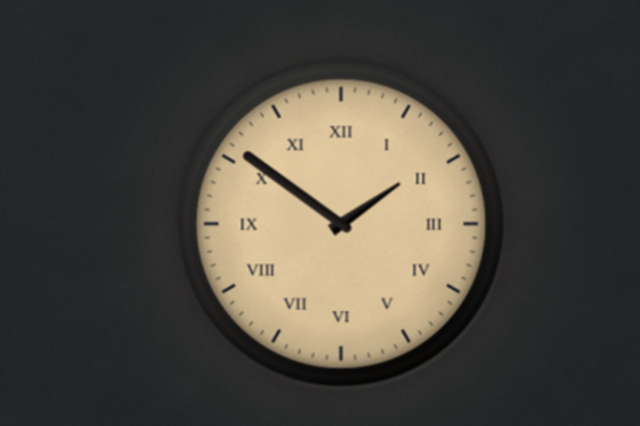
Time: h=1 m=51
